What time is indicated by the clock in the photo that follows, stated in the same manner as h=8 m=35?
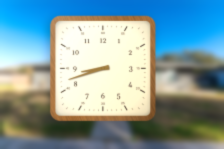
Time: h=8 m=42
